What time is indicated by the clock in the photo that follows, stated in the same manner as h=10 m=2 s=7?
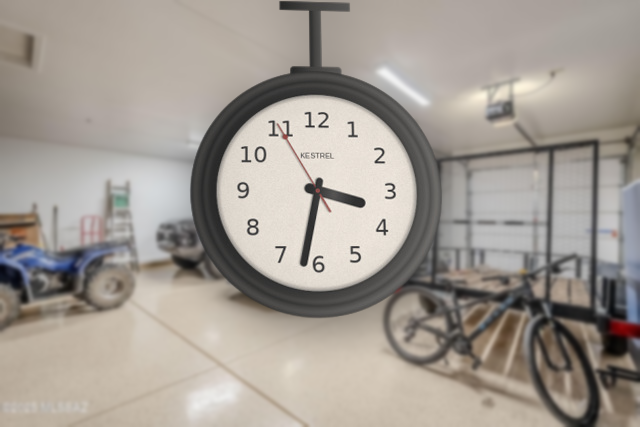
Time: h=3 m=31 s=55
